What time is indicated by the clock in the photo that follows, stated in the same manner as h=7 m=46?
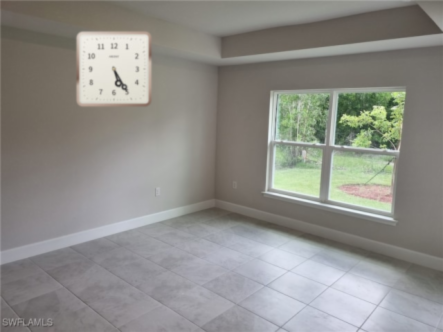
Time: h=5 m=25
